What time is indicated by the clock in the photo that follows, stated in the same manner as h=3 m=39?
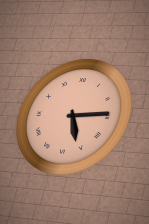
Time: h=5 m=14
